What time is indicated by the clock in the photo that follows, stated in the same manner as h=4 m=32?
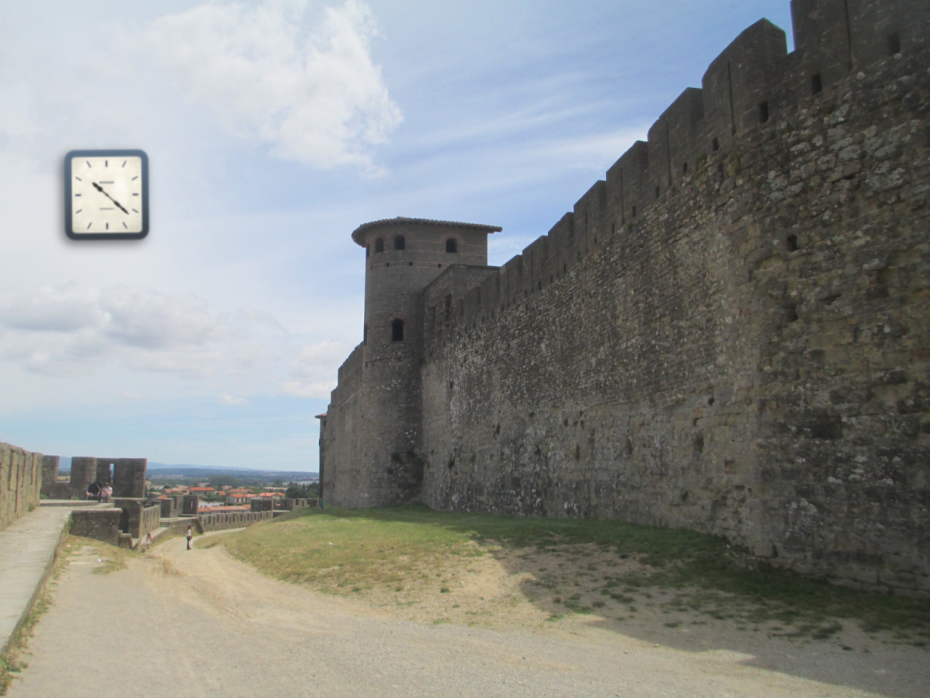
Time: h=10 m=22
